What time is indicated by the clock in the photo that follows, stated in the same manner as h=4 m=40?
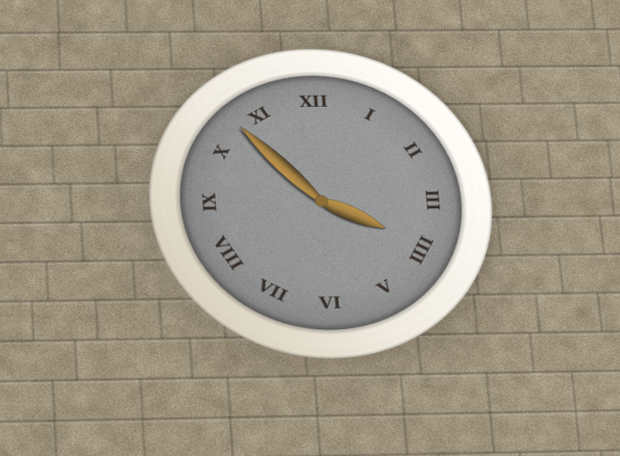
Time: h=3 m=53
